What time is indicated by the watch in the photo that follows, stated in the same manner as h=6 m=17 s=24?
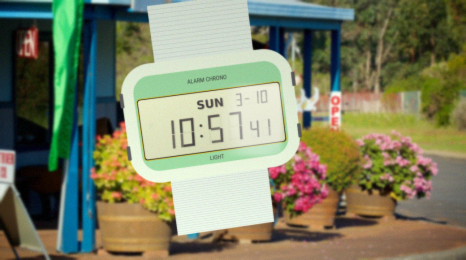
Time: h=10 m=57 s=41
